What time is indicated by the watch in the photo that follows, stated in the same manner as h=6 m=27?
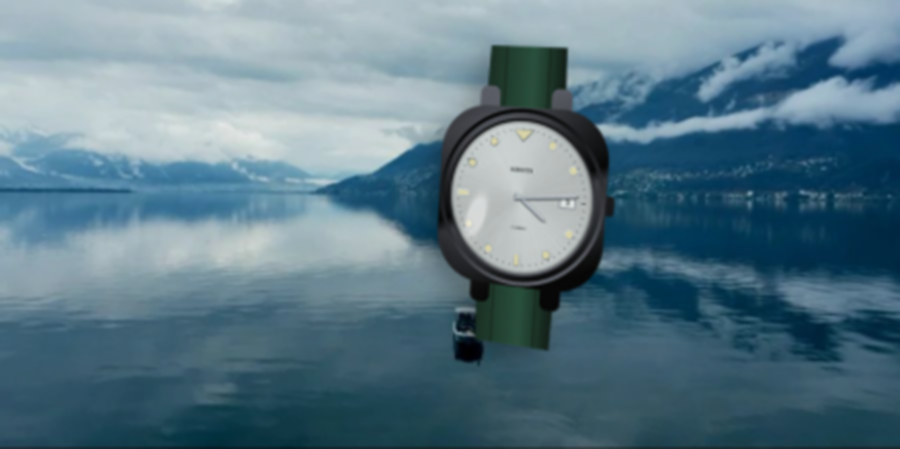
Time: h=4 m=14
